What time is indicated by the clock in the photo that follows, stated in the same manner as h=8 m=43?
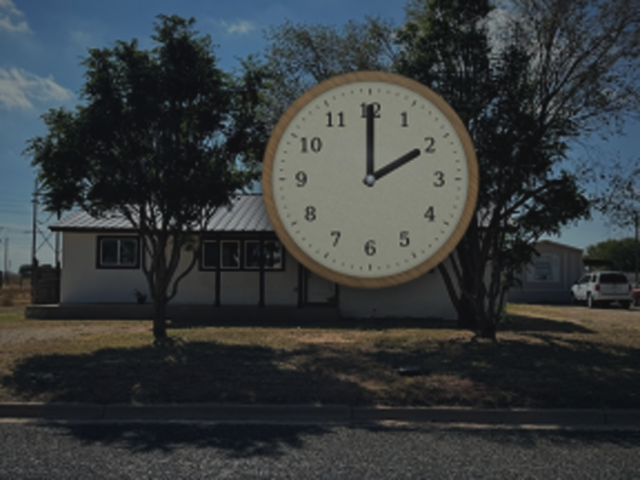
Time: h=2 m=0
